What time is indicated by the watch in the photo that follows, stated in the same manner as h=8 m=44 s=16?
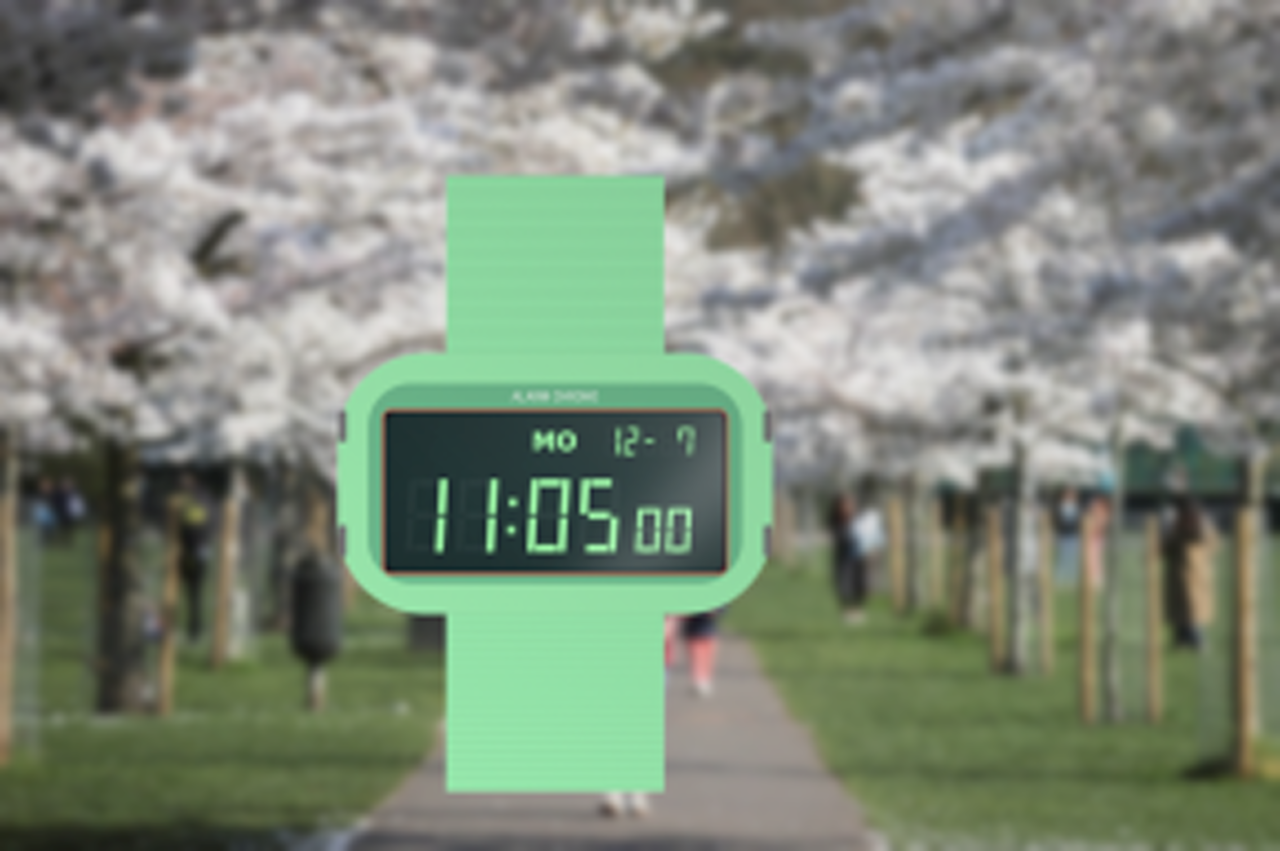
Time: h=11 m=5 s=0
